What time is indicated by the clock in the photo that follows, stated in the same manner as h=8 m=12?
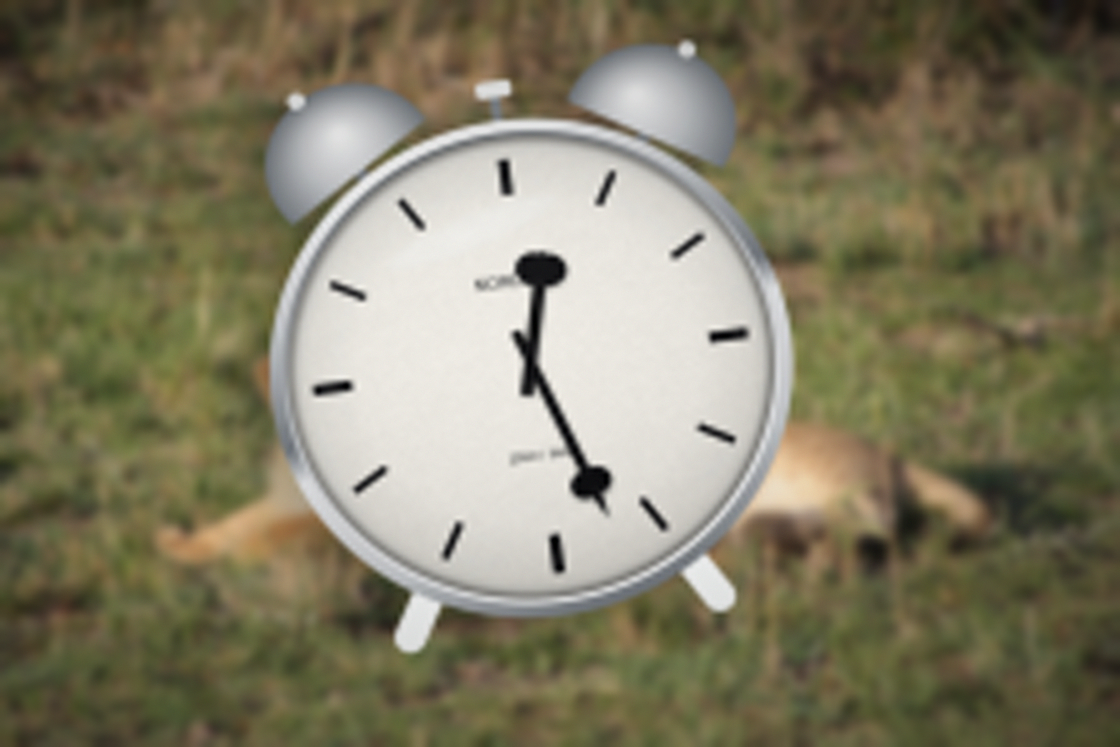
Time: h=12 m=27
